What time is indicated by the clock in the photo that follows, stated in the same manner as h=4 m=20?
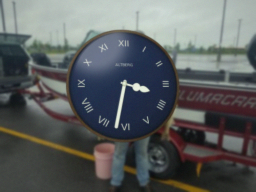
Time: h=3 m=32
